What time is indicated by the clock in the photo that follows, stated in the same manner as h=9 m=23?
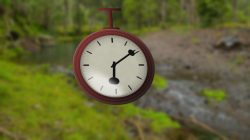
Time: h=6 m=9
